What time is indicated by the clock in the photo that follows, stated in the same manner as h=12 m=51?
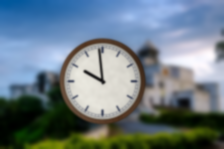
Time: h=9 m=59
